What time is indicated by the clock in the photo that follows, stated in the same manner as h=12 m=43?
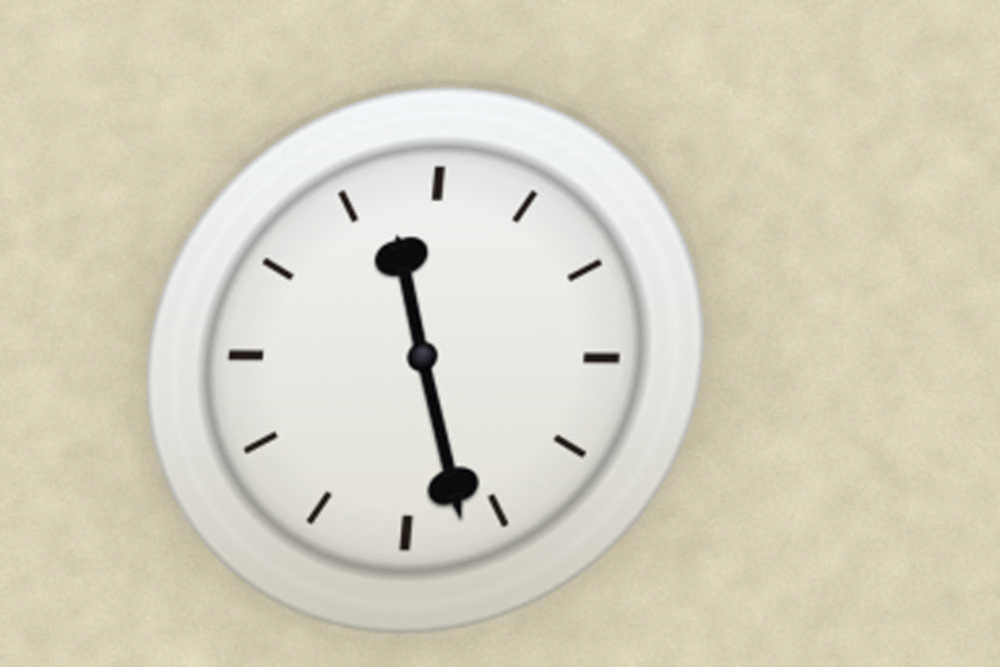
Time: h=11 m=27
